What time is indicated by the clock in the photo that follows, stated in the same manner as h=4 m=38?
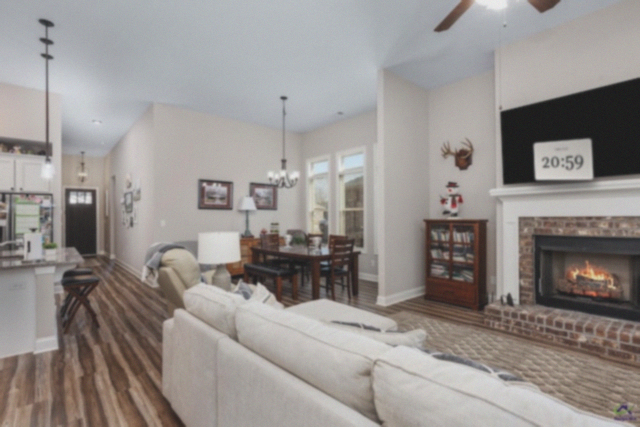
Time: h=20 m=59
